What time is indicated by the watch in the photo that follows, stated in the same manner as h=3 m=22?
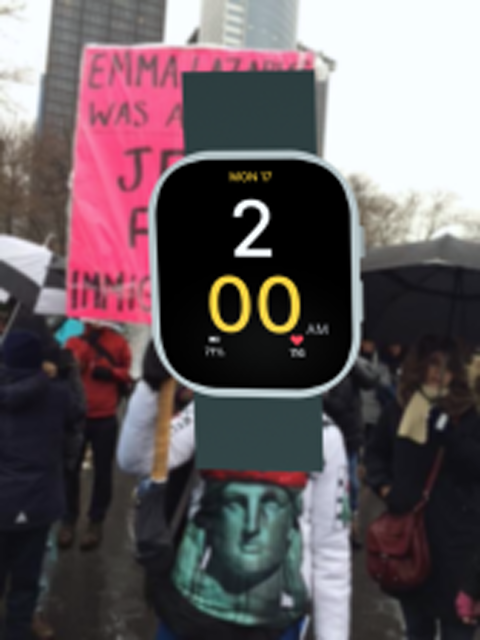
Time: h=2 m=0
